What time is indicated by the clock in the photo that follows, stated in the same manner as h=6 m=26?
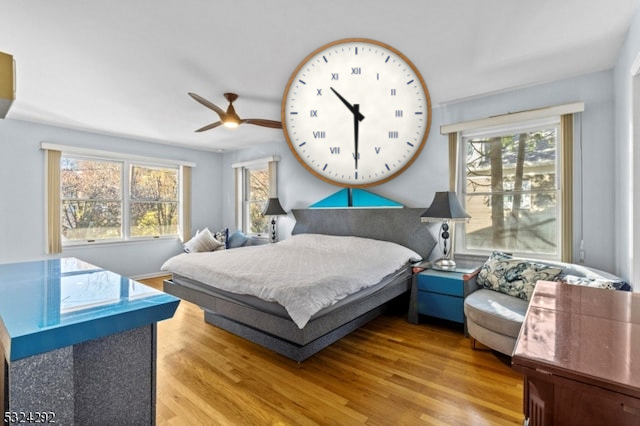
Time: h=10 m=30
